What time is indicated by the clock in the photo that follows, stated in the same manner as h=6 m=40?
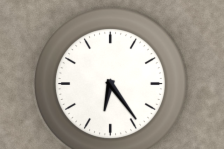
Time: h=6 m=24
